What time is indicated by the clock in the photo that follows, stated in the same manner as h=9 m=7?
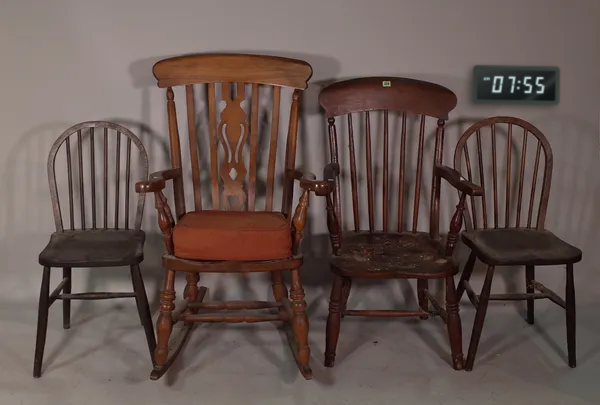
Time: h=7 m=55
